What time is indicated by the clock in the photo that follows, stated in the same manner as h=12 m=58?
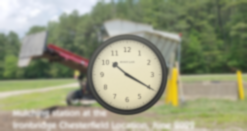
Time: h=10 m=20
